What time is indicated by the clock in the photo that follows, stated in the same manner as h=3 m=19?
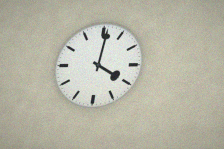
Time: h=4 m=1
